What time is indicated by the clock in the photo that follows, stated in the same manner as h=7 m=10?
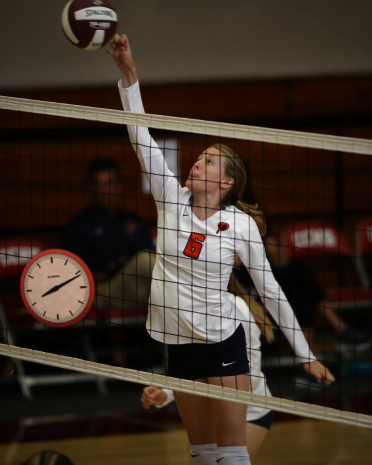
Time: h=8 m=11
